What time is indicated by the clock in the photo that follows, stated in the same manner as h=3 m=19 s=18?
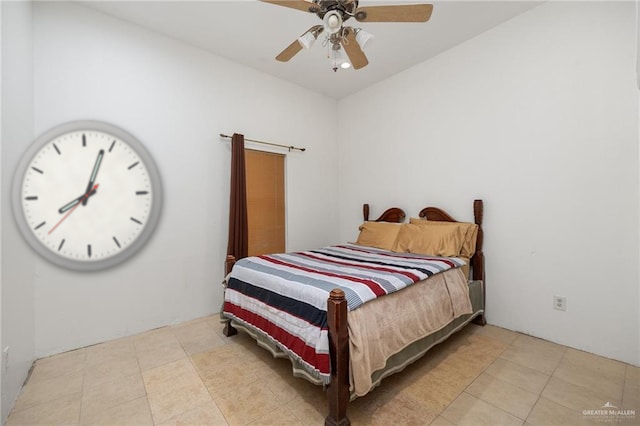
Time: h=8 m=3 s=38
